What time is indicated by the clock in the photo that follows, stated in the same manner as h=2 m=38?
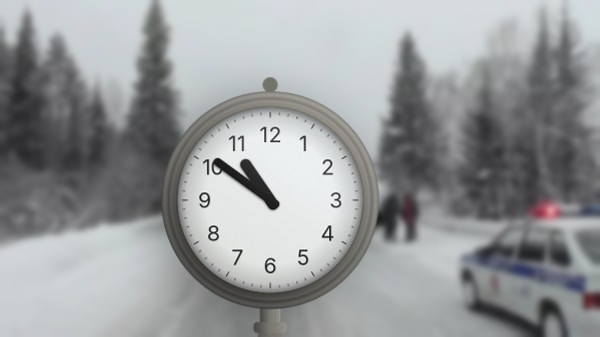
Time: h=10 m=51
